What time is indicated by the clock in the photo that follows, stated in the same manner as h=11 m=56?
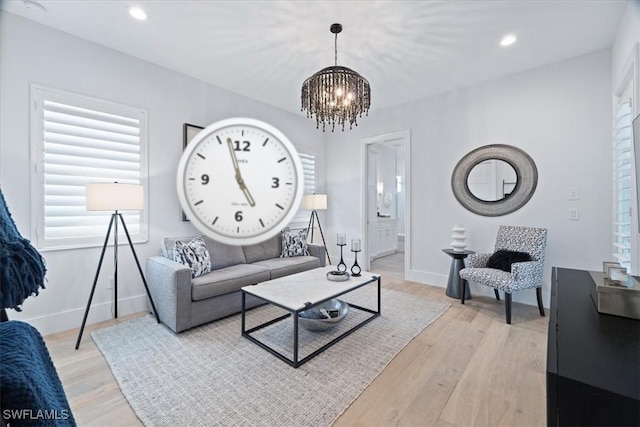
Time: h=4 m=57
